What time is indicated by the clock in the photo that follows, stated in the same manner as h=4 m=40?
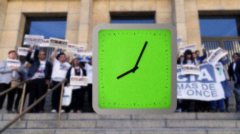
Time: h=8 m=4
